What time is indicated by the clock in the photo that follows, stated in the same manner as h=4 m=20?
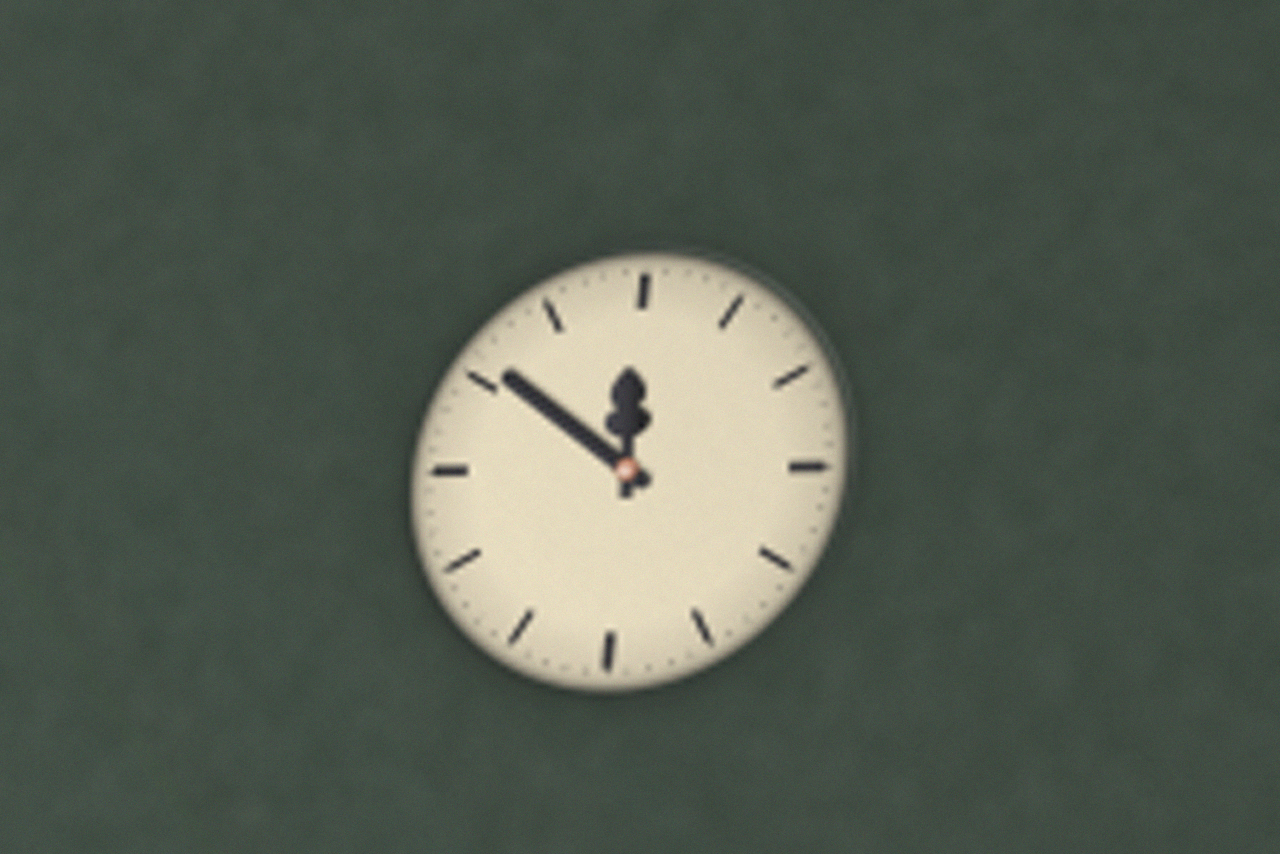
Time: h=11 m=51
